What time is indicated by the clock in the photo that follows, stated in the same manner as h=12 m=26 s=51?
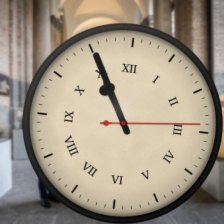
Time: h=10 m=55 s=14
